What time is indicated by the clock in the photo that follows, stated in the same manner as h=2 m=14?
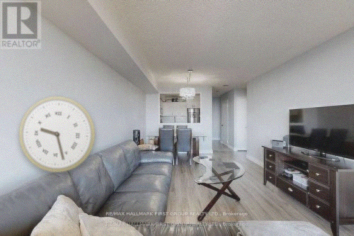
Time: h=9 m=27
